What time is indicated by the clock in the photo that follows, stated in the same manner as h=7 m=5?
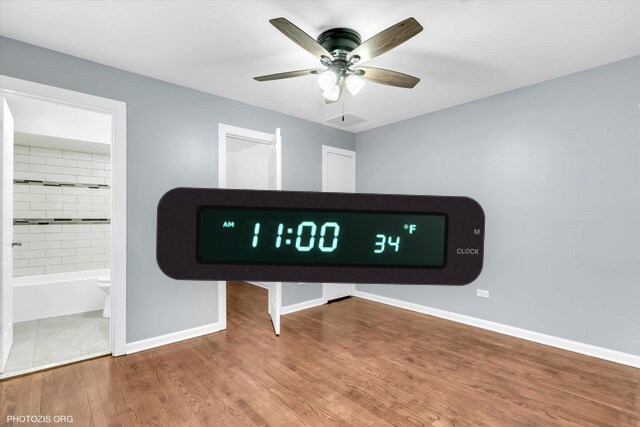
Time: h=11 m=0
